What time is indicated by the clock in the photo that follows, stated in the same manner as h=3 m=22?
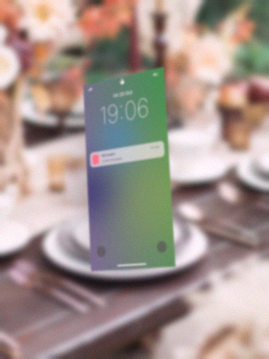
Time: h=19 m=6
